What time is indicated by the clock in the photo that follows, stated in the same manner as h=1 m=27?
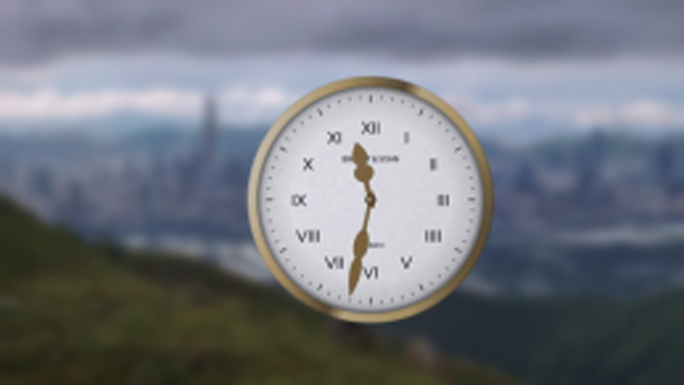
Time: h=11 m=32
